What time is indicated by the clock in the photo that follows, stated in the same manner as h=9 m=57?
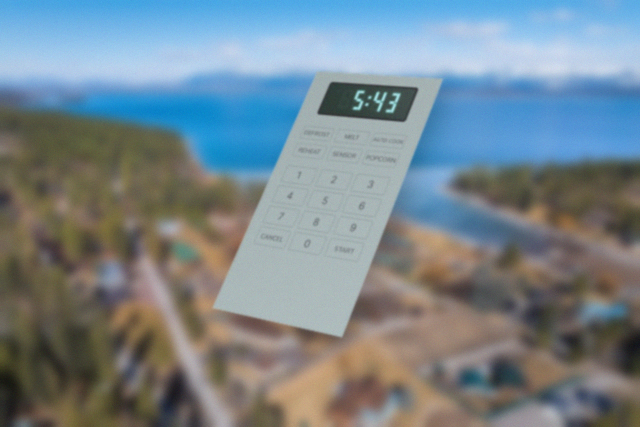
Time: h=5 m=43
